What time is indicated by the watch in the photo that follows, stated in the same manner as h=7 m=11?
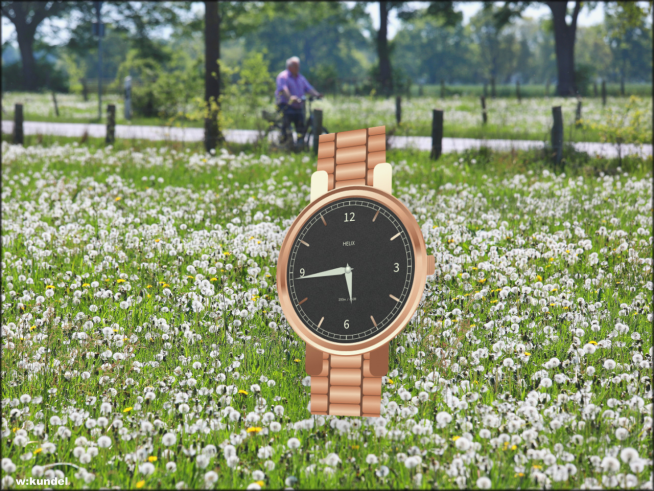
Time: h=5 m=44
